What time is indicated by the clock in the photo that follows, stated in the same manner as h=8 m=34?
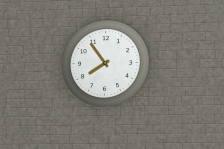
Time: h=7 m=54
